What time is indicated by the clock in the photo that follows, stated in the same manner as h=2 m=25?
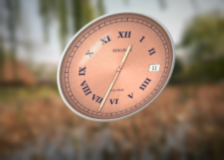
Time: h=12 m=33
